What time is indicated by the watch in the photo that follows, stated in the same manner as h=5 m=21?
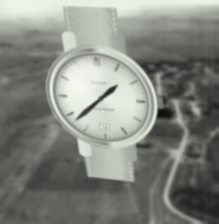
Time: h=1 m=38
